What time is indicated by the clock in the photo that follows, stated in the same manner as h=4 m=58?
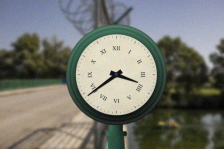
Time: h=3 m=39
